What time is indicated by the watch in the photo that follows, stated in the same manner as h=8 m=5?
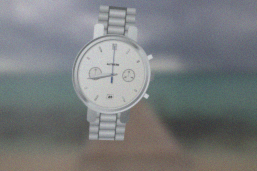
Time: h=8 m=43
